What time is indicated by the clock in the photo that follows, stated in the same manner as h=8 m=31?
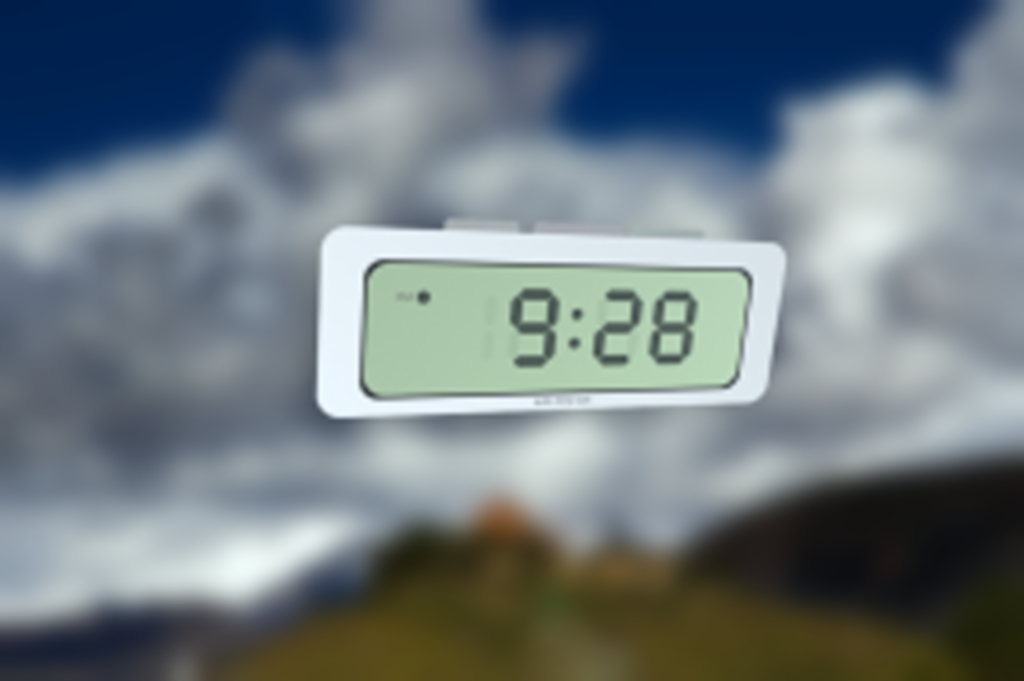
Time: h=9 m=28
